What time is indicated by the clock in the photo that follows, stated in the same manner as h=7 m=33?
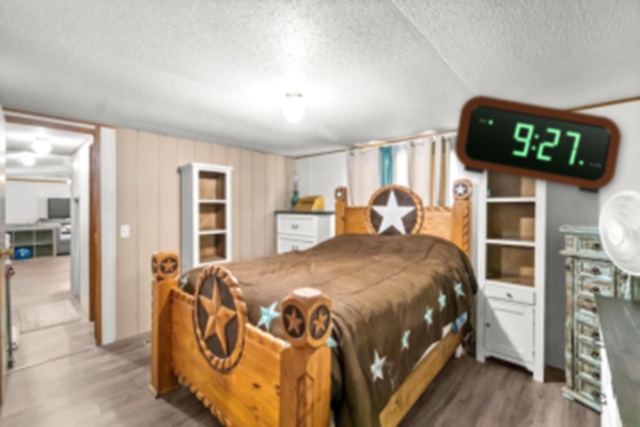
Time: h=9 m=27
